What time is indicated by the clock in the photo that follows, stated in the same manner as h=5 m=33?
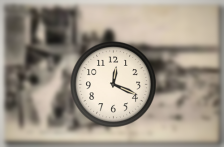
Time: h=12 m=19
